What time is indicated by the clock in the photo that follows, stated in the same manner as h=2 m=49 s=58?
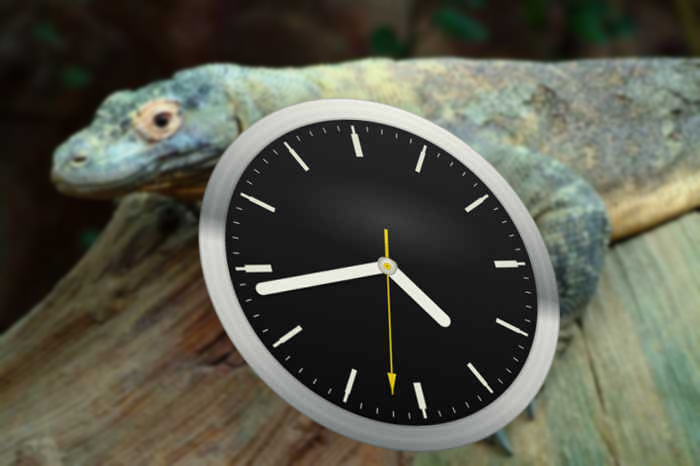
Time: h=4 m=43 s=32
